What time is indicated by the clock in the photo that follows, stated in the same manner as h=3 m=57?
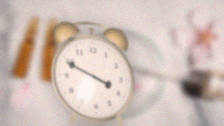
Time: h=3 m=49
